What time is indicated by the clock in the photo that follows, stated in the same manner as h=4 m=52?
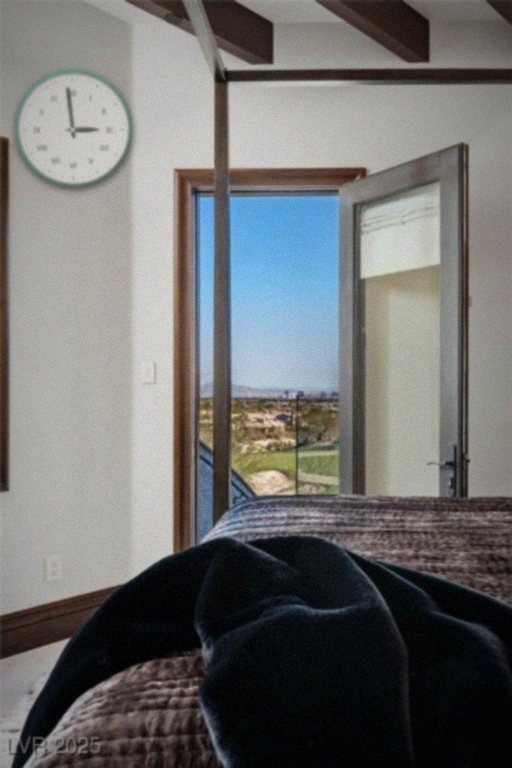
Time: h=2 m=59
